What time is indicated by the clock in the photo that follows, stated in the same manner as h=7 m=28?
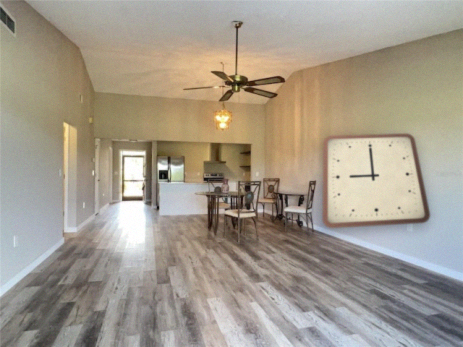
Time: h=9 m=0
